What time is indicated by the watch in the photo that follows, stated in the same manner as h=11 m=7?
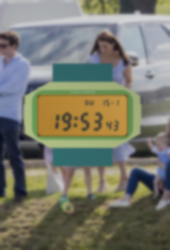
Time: h=19 m=53
